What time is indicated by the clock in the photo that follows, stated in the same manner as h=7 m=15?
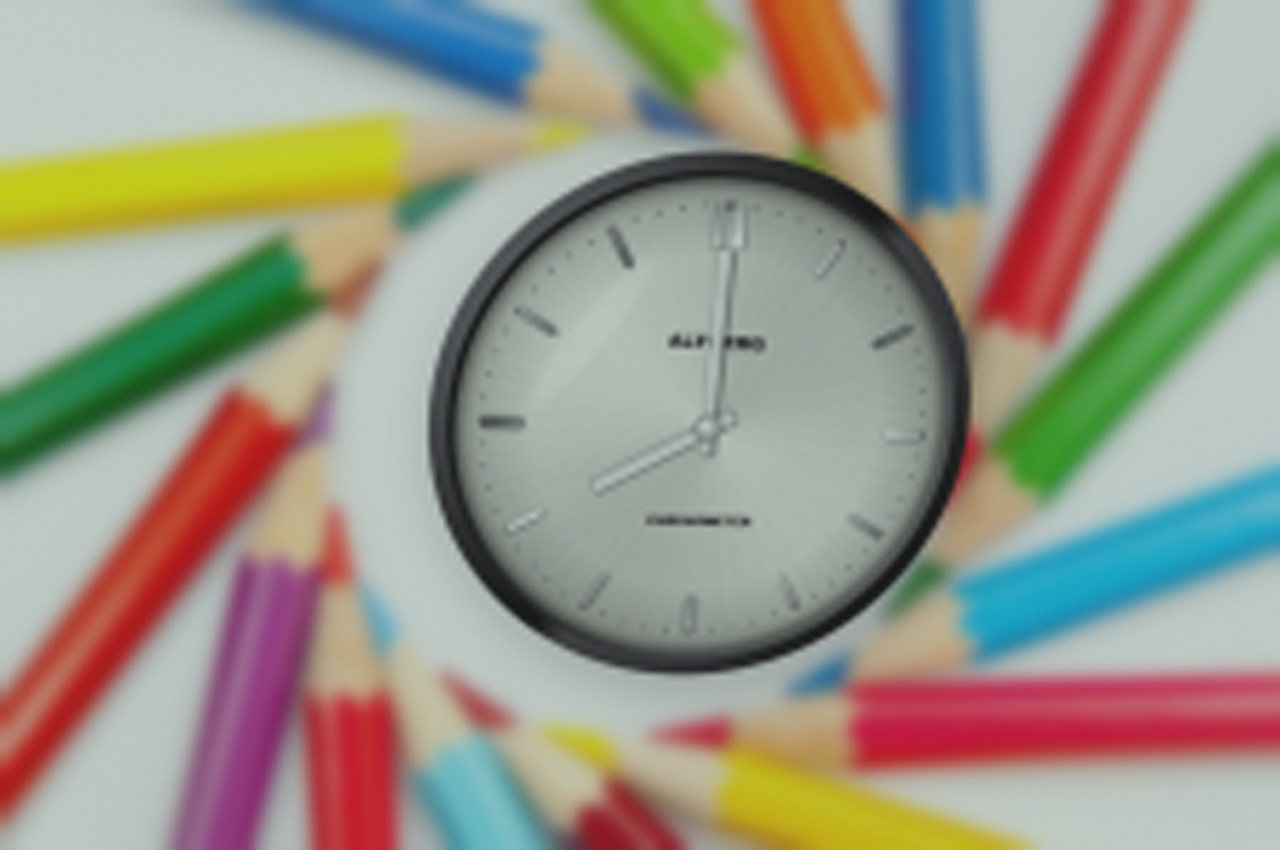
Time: h=8 m=0
